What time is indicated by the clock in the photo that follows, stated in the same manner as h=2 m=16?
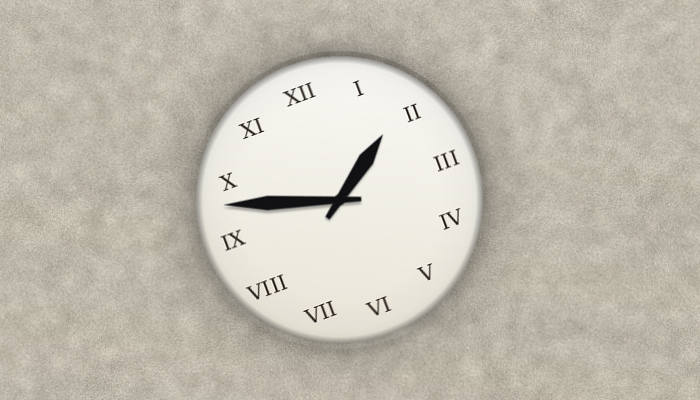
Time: h=1 m=48
